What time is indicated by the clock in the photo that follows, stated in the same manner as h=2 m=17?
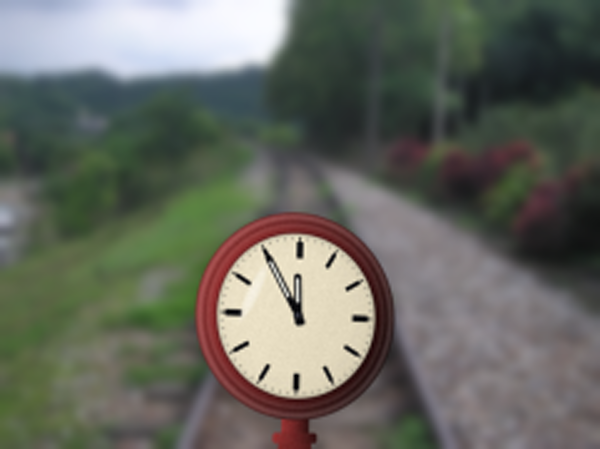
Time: h=11 m=55
